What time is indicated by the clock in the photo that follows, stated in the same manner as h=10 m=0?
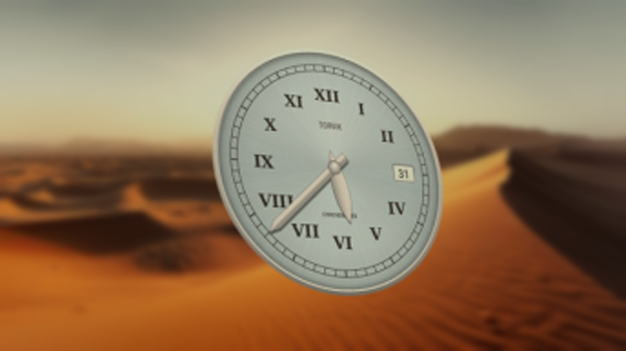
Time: h=5 m=38
